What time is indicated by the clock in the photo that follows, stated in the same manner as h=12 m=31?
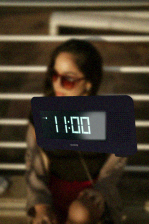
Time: h=11 m=0
